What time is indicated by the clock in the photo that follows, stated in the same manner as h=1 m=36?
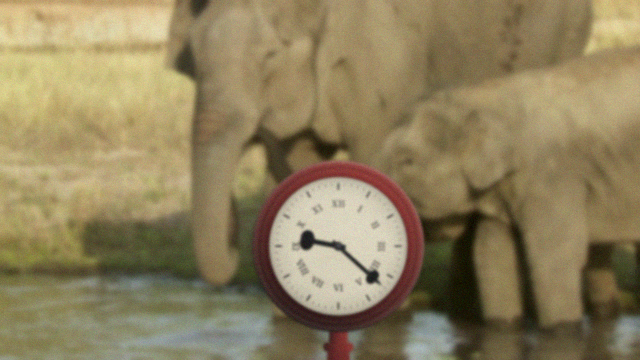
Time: h=9 m=22
